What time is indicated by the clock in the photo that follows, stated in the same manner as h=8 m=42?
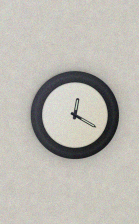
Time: h=12 m=20
